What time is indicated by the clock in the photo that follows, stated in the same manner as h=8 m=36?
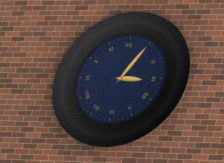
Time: h=3 m=5
